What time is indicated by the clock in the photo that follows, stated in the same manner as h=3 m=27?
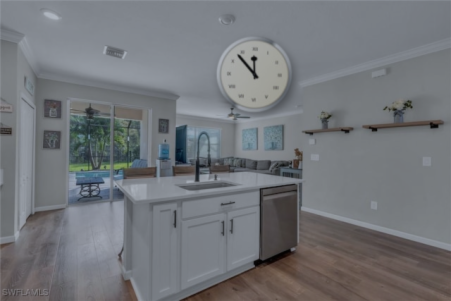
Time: h=11 m=53
